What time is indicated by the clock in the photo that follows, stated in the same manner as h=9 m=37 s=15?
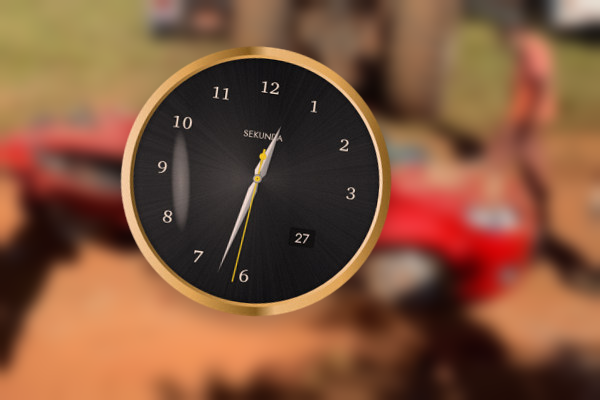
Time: h=12 m=32 s=31
